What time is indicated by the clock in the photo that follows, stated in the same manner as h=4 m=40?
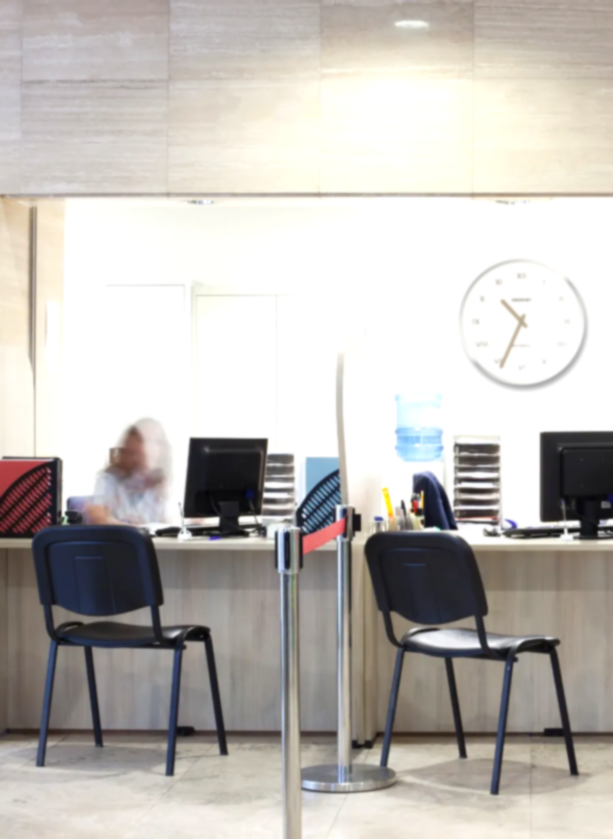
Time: h=10 m=34
